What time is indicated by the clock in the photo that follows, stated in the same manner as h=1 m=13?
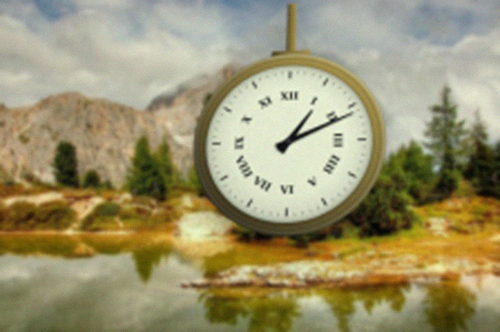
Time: h=1 m=11
